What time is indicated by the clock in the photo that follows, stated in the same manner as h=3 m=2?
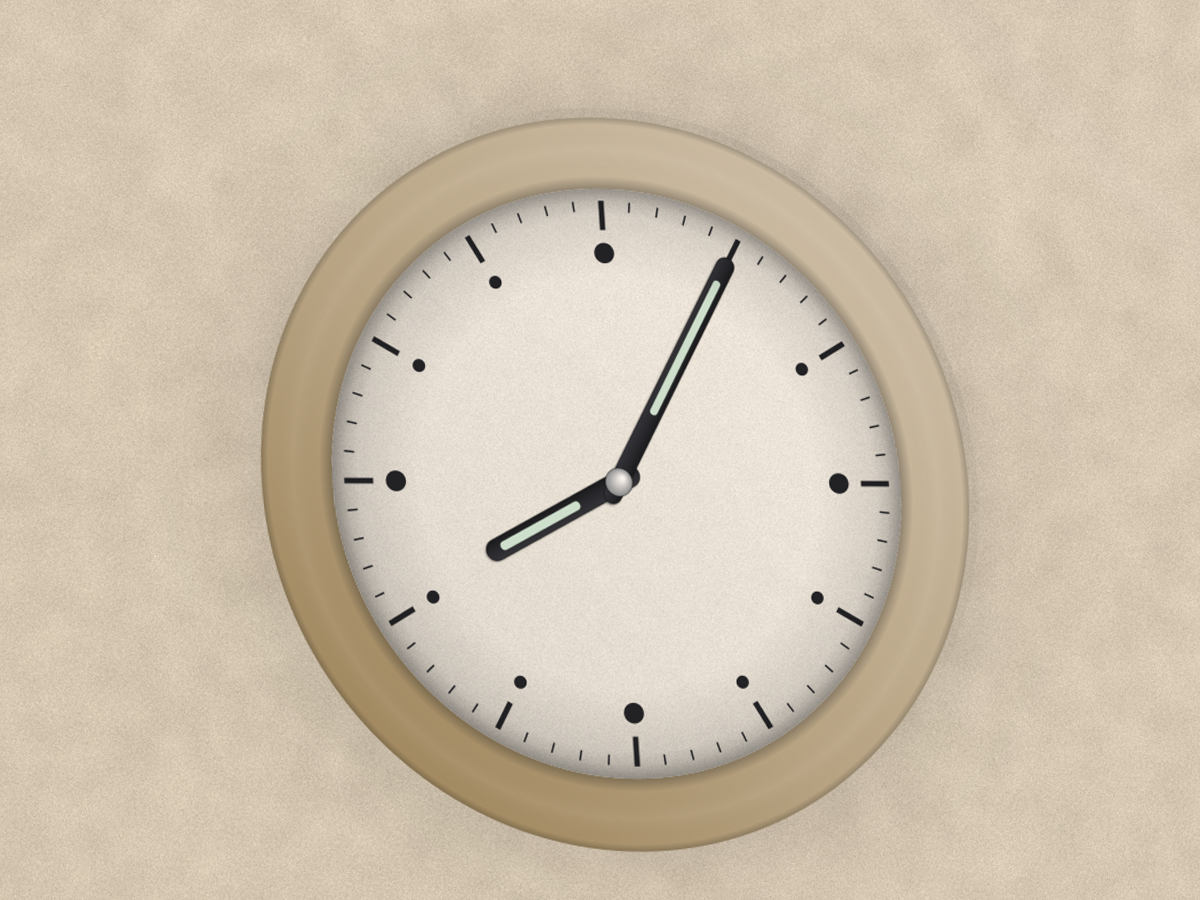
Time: h=8 m=5
